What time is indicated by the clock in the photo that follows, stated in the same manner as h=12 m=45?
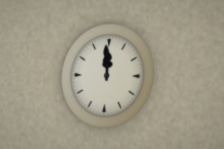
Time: h=11 m=59
